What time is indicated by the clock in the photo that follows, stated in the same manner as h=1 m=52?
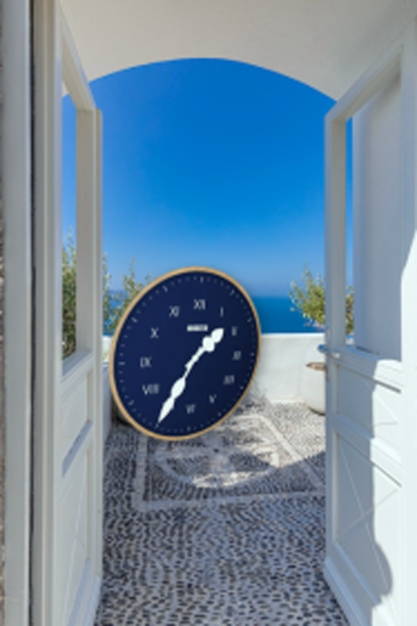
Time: h=1 m=35
